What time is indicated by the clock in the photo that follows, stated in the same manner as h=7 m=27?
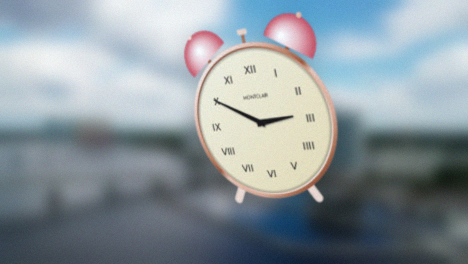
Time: h=2 m=50
